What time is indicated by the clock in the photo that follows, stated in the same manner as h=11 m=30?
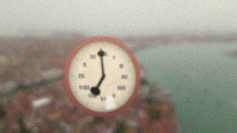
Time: h=6 m=59
